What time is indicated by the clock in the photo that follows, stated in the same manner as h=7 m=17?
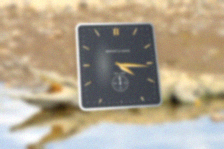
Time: h=4 m=16
